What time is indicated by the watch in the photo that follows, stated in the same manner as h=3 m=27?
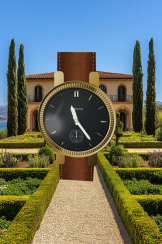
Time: h=11 m=24
